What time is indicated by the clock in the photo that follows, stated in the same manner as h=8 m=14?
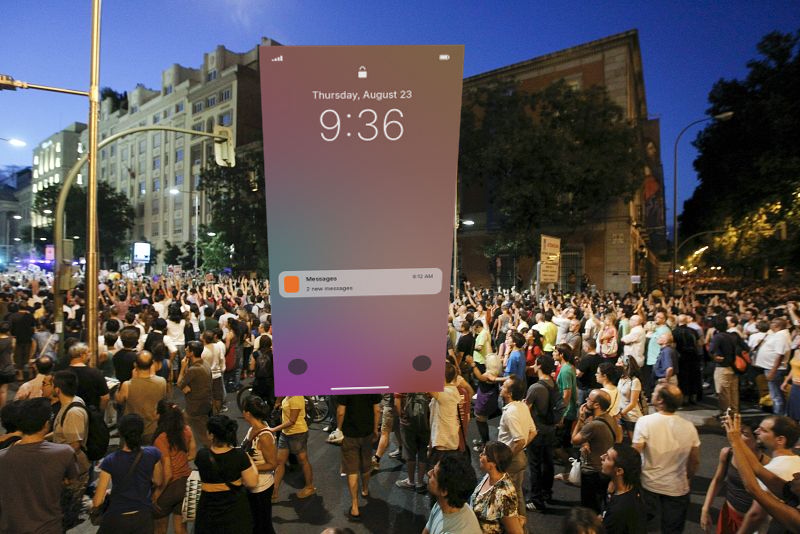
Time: h=9 m=36
